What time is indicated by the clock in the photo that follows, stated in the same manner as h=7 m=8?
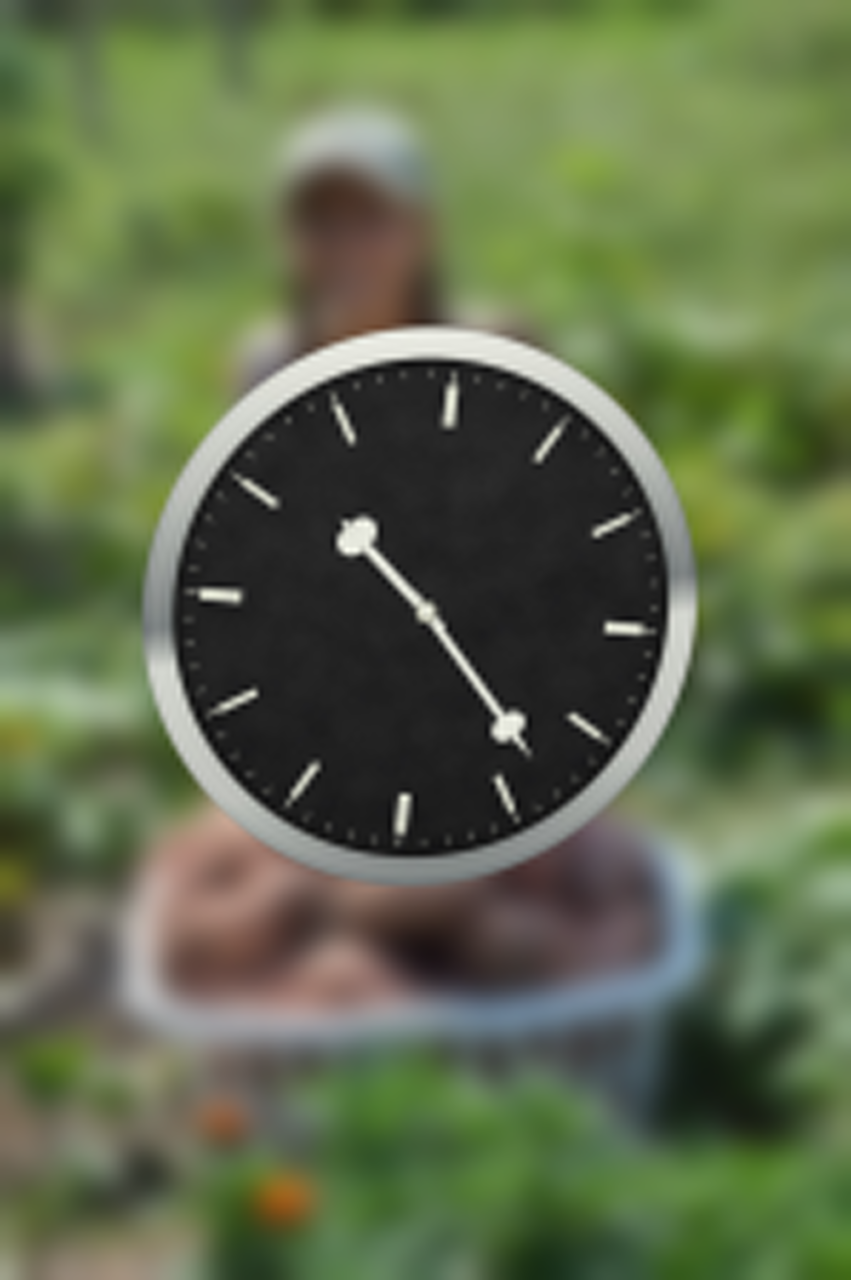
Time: h=10 m=23
